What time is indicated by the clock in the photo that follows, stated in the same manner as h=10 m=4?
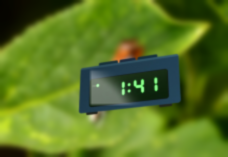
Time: h=1 m=41
